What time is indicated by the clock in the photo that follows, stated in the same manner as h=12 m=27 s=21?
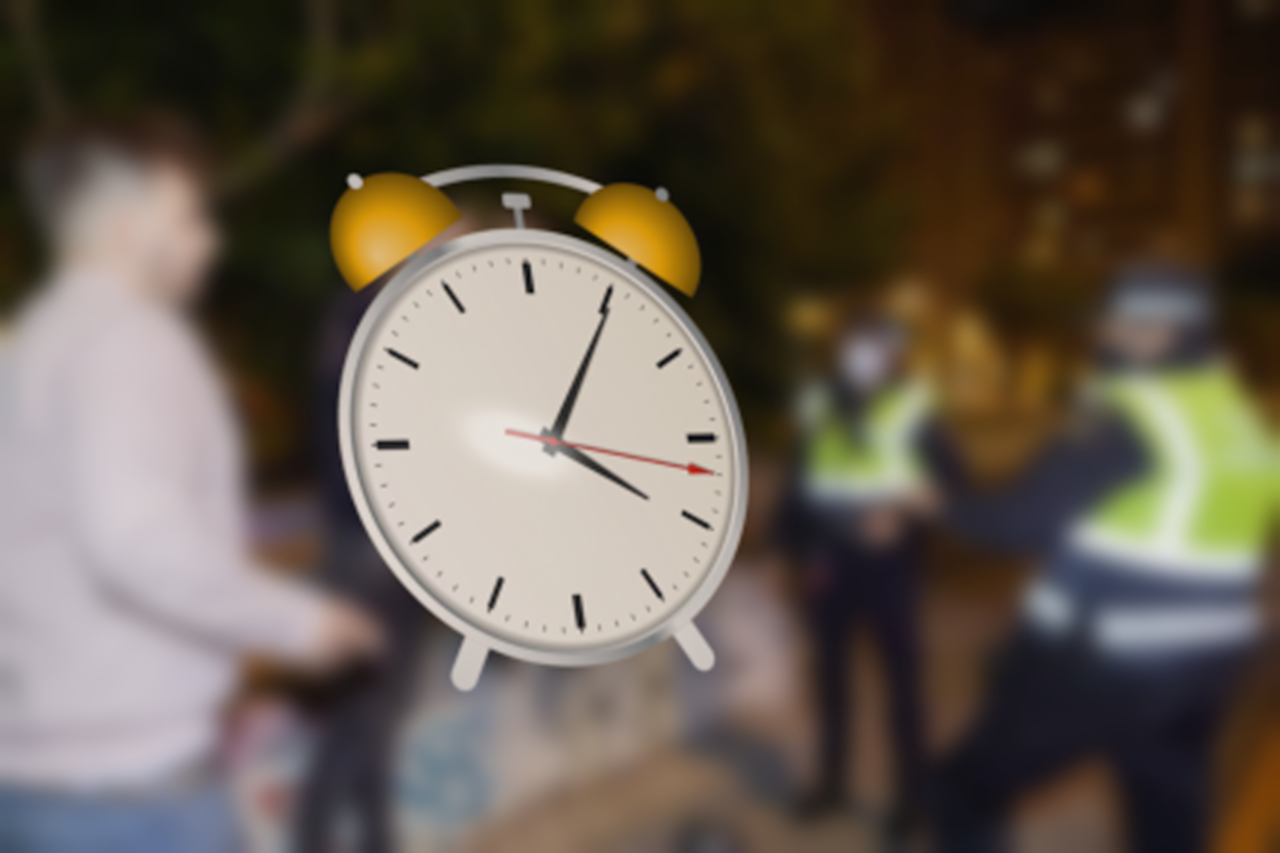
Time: h=4 m=5 s=17
